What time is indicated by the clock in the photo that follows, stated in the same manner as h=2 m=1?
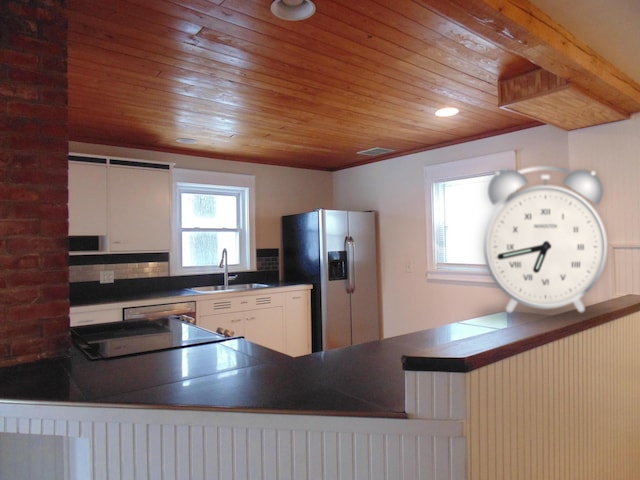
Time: h=6 m=43
